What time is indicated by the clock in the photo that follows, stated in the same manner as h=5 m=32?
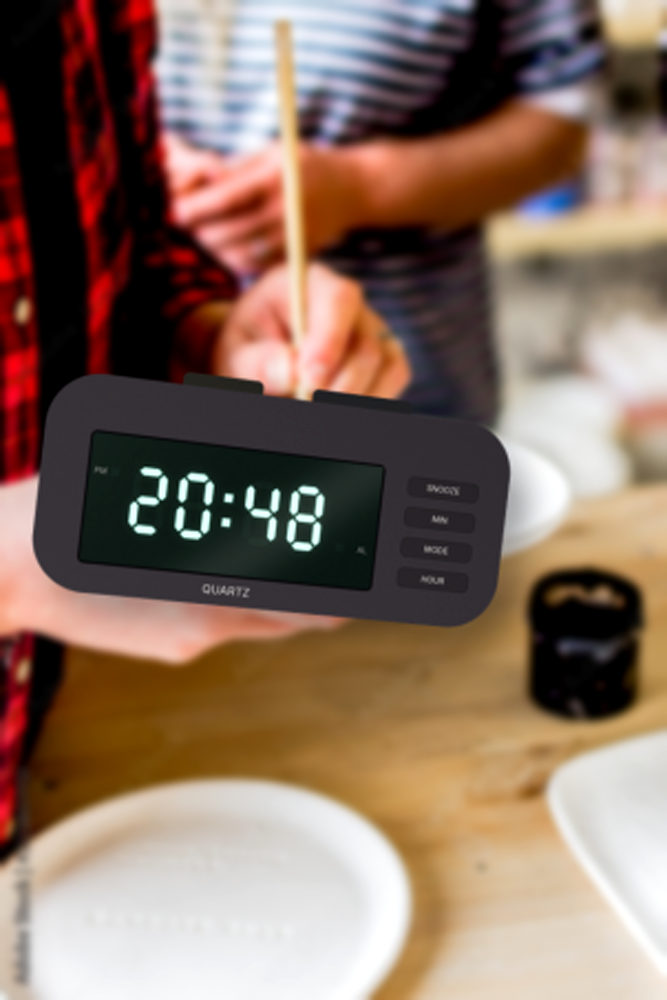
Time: h=20 m=48
